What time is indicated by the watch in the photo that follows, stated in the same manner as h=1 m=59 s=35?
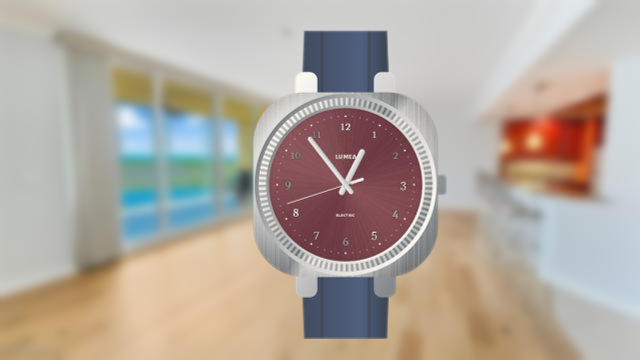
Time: h=12 m=53 s=42
